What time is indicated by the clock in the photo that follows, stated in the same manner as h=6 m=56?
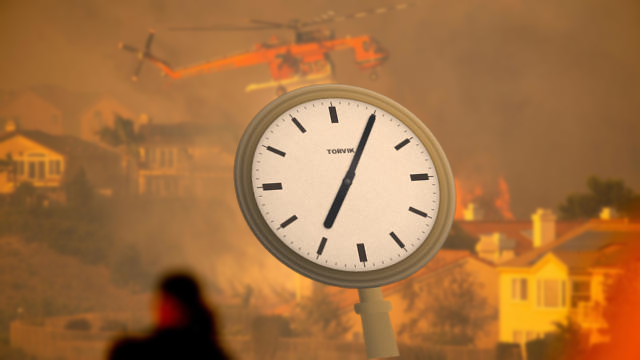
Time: h=7 m=5
